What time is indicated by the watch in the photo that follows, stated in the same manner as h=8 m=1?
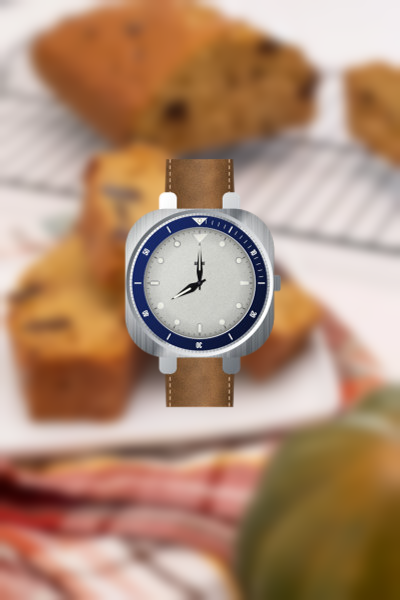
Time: h=8 m=0
